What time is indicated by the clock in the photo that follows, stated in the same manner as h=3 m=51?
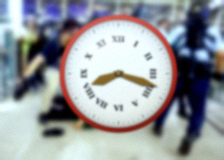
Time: h=8 m=18
